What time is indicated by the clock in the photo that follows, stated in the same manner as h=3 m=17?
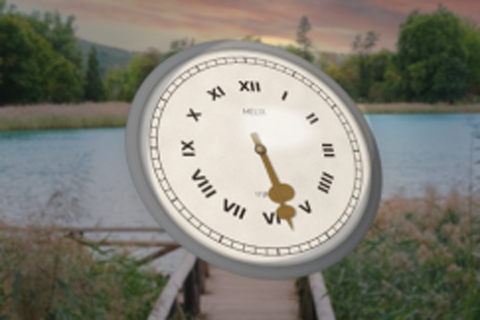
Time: h=5 m=28
